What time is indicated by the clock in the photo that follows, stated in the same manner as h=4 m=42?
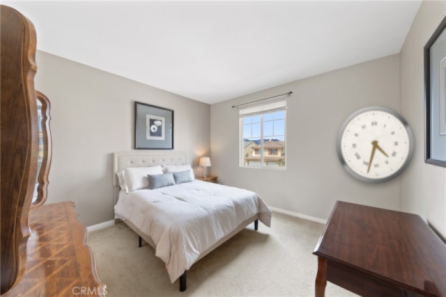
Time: h=4 m=33
